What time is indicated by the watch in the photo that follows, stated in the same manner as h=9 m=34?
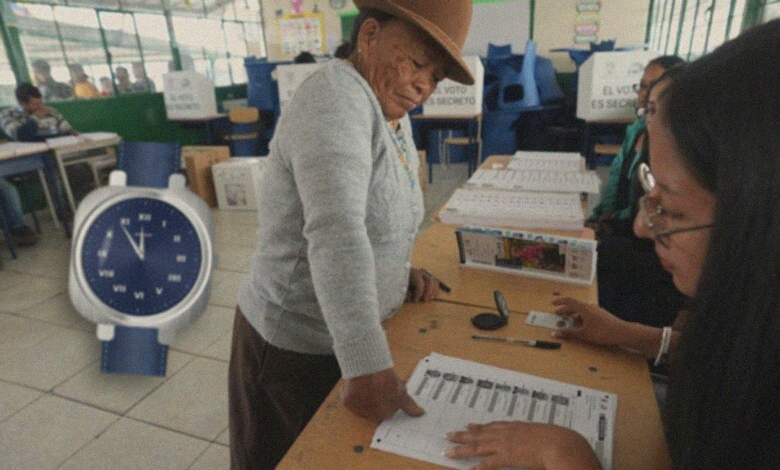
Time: h=11 m=54
